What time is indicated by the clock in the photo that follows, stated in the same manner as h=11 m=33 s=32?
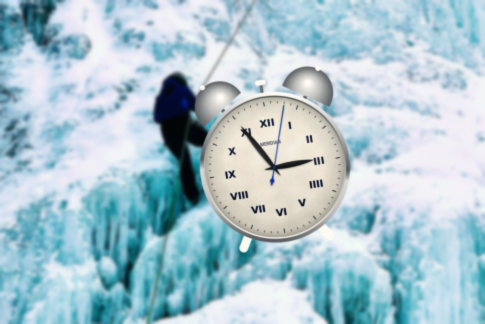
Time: h=2 m=55 s=3
